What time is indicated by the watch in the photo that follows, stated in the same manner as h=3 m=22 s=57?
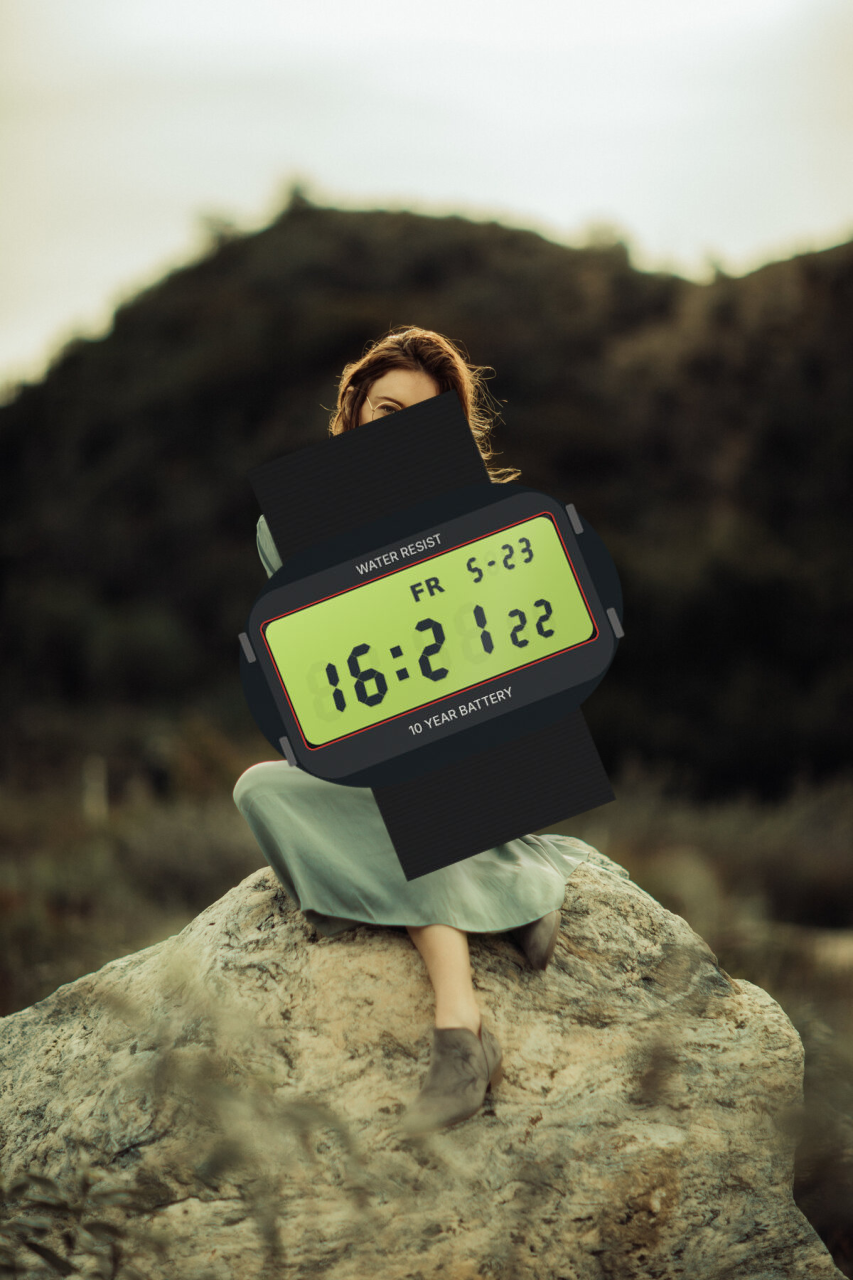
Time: h=16 m=21 s=22
